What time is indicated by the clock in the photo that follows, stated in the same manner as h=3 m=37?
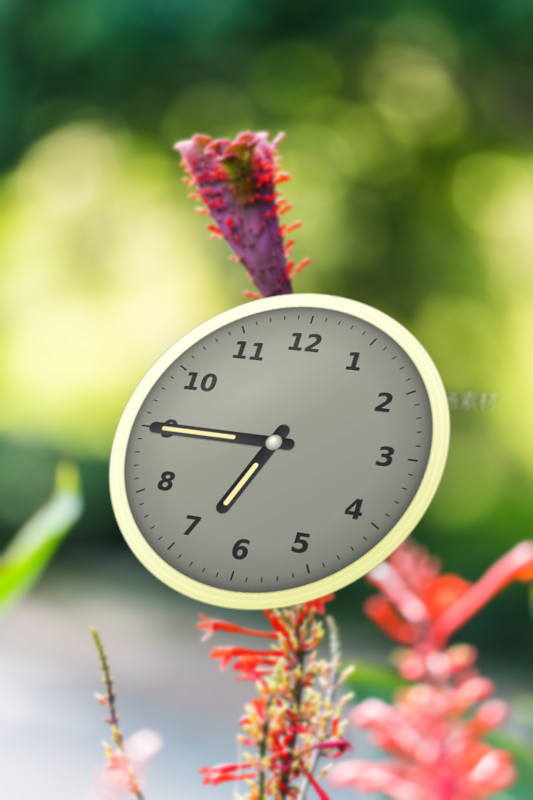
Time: h=6 m=45
